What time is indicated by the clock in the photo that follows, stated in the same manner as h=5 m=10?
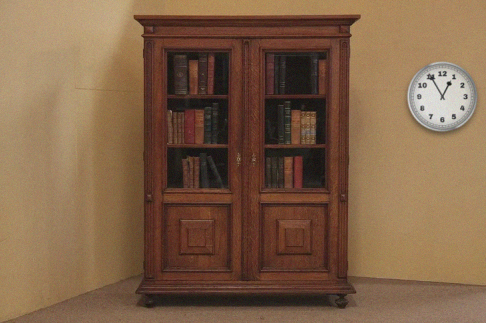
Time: h=12 m=55
